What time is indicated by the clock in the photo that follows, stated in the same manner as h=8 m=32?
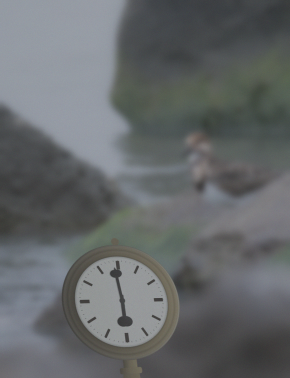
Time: h=5 m=59
